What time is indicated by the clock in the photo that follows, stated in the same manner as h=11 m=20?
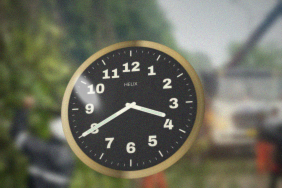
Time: h=3 m=40
